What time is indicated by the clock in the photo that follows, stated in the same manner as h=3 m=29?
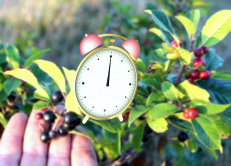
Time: h=12 m=0
